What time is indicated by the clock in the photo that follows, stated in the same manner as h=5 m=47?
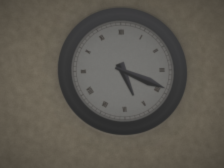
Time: h=5 m=19
